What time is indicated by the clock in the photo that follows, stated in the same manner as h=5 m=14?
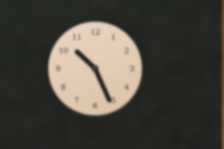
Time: h=10 m=26
